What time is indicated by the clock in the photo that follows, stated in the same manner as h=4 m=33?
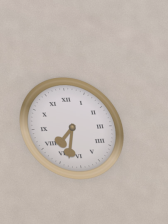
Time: h=7 m=33
